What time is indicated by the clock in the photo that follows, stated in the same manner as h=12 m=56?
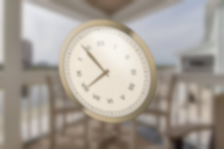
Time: h=7 m=54
